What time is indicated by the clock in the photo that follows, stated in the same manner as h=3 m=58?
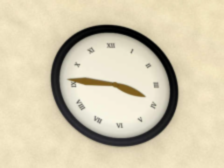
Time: h=3 m=46
